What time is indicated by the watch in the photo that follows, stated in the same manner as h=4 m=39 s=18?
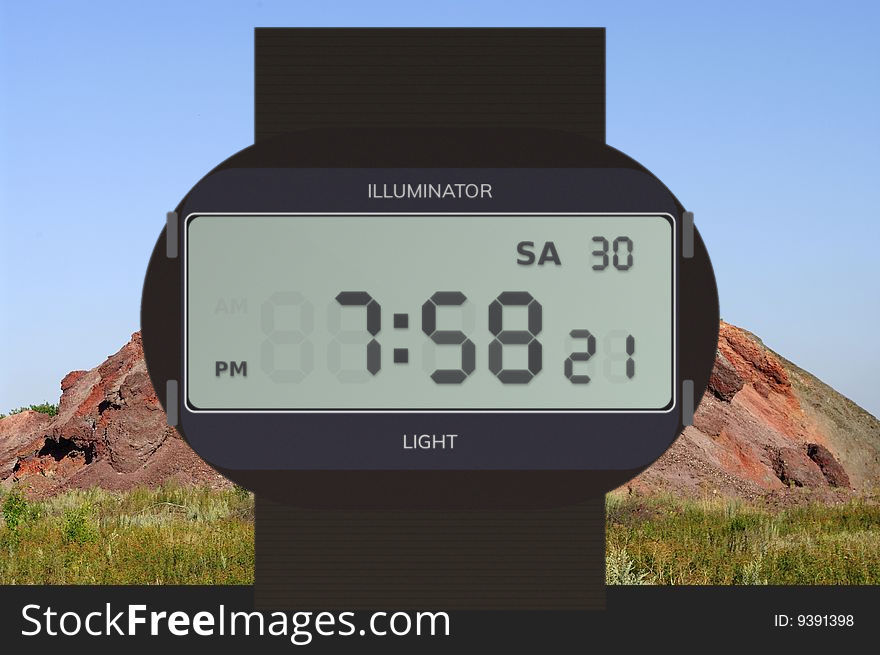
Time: h=7 m=58 s=21
